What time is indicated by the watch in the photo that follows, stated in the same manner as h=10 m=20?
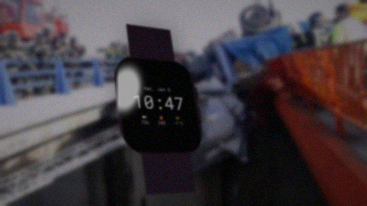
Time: h=10 m=47
